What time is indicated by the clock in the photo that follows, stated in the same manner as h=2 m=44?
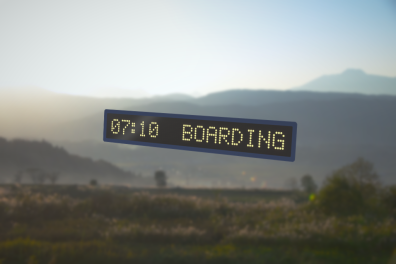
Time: h=7 m=10
